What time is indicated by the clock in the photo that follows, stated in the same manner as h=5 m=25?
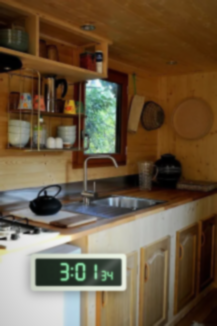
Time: h=3 m=1
